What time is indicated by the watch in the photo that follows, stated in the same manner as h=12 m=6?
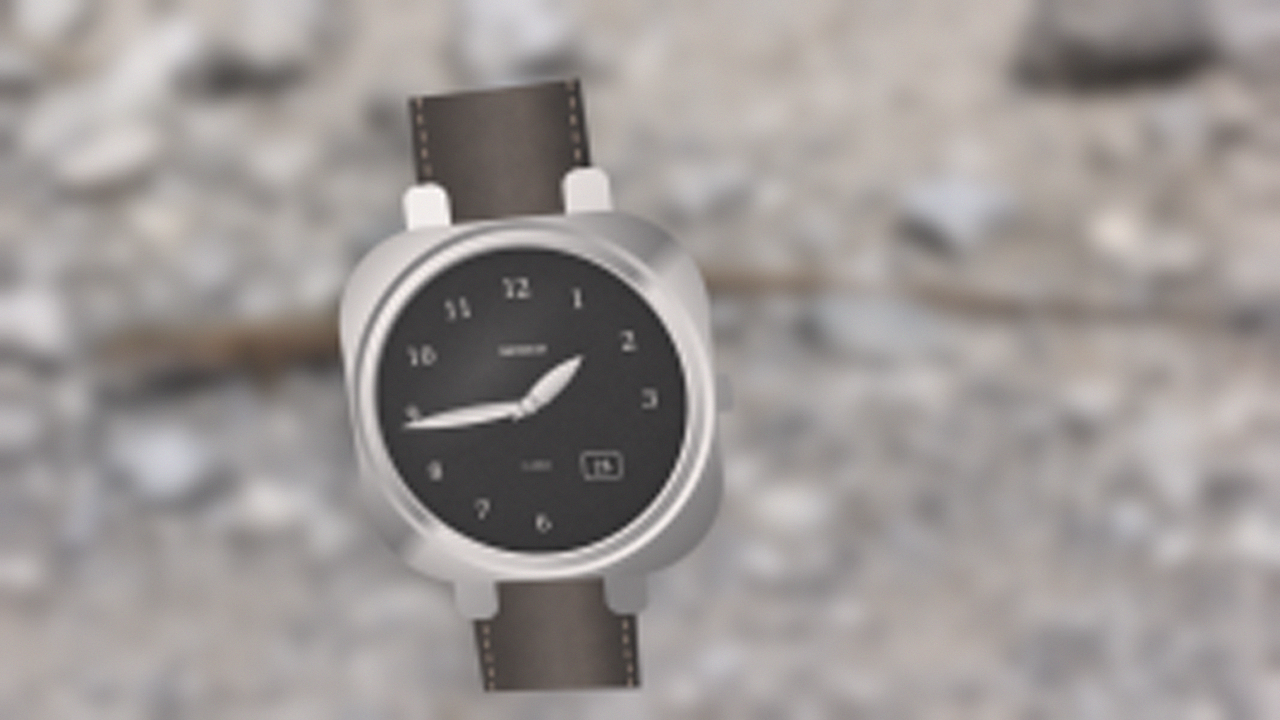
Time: h=1 m=44
